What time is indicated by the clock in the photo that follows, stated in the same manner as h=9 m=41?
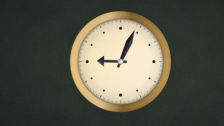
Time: h=9 m=4
